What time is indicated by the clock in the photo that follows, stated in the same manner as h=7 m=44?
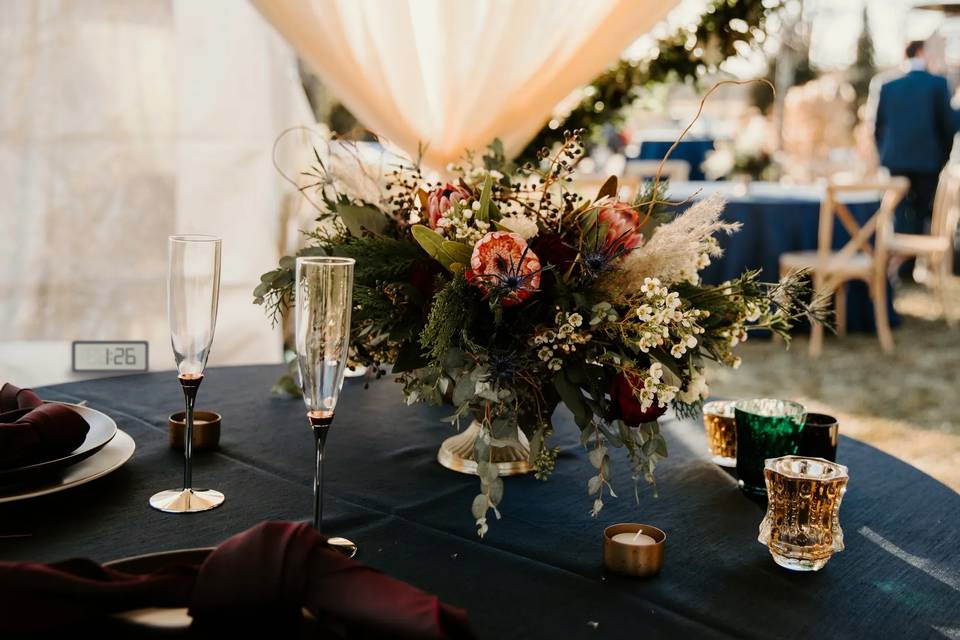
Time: h=1 m=26
